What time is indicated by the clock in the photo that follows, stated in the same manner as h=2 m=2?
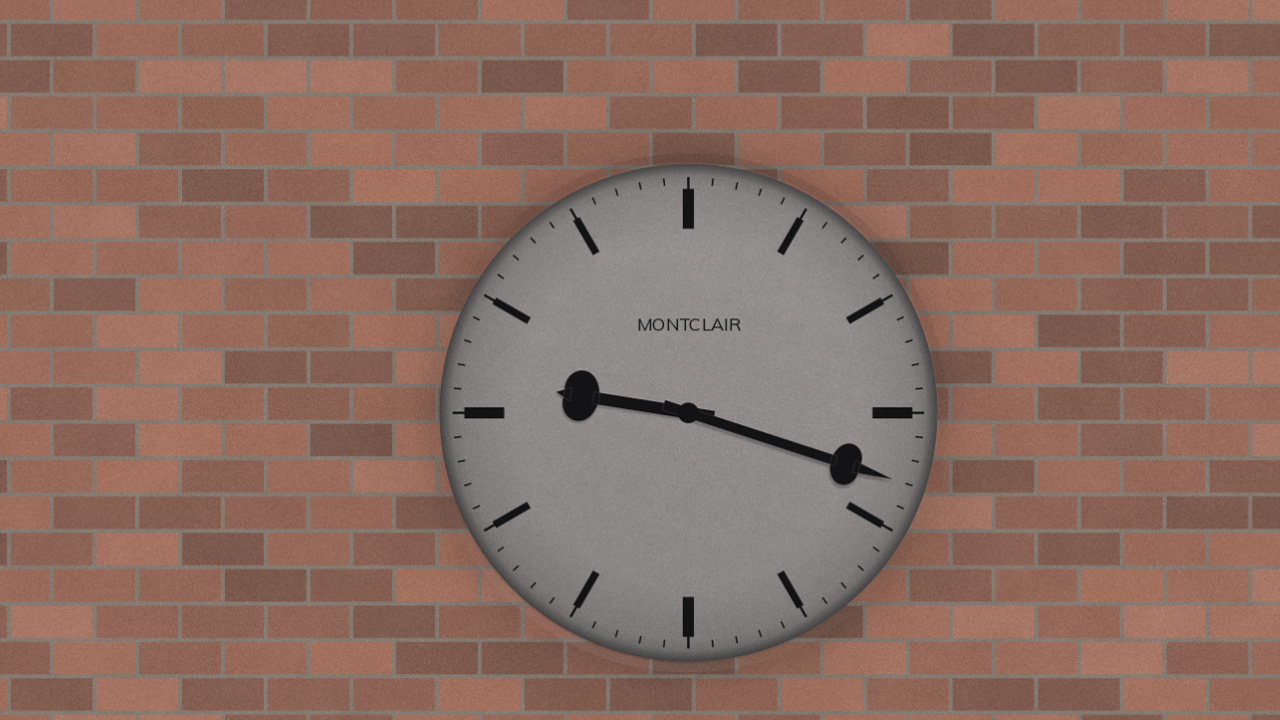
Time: h=9 m=18
